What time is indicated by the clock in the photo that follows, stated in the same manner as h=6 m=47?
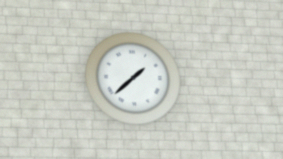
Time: h=1 m=38
